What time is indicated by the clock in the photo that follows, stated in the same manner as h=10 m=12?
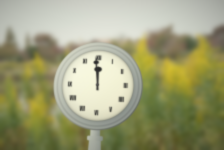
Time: h=11 m=59
